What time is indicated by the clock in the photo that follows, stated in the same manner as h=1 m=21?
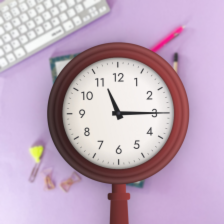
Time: h=11 m=15
